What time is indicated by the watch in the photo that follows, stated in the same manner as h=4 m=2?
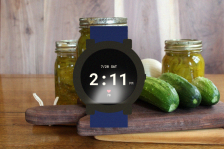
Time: h=2 m=11
